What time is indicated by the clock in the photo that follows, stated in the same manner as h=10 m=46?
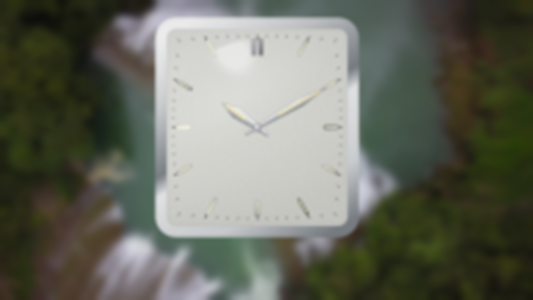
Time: h=10 m=10
